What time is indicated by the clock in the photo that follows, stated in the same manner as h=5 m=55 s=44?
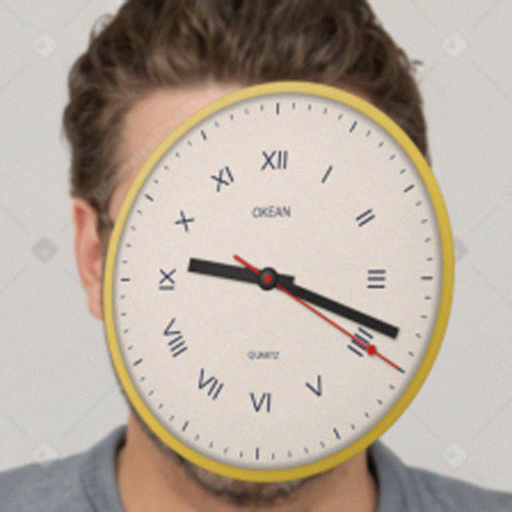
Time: h=9 m=18 s=20
